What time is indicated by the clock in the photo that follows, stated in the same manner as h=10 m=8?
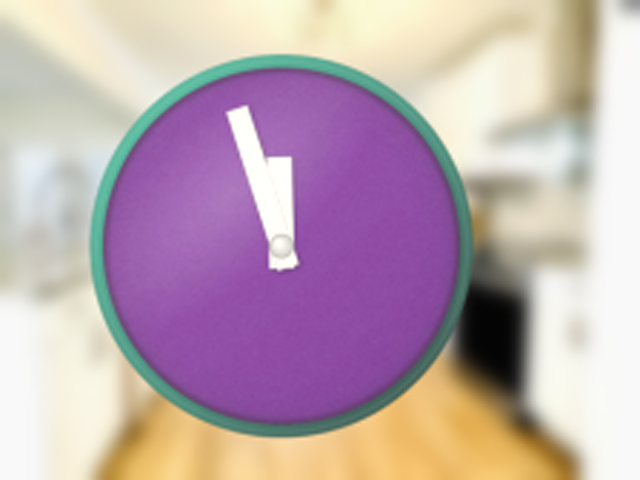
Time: h=11 m=57
